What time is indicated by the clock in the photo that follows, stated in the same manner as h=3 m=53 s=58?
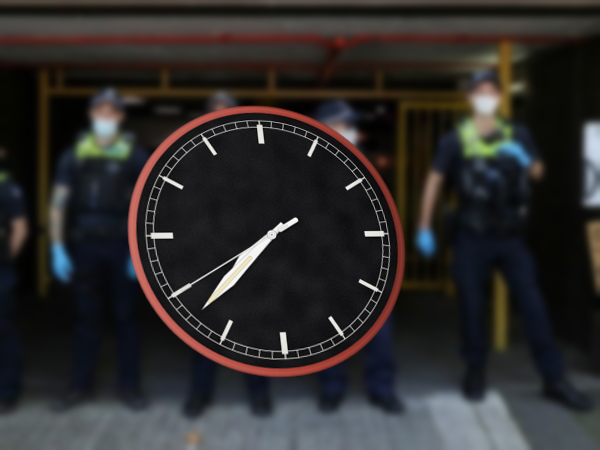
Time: h=7 m=37 s=40
